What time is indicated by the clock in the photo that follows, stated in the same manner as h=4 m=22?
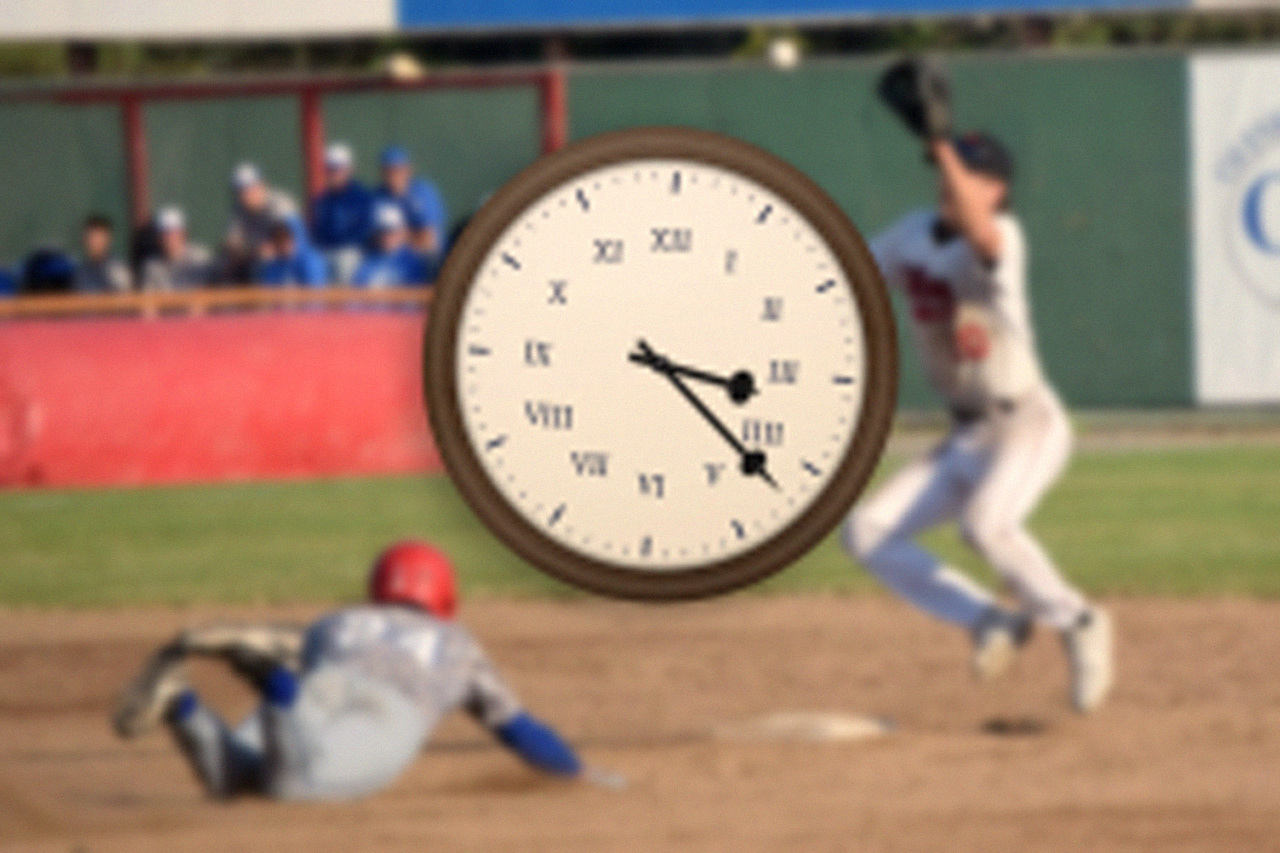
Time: h=3 m=22
